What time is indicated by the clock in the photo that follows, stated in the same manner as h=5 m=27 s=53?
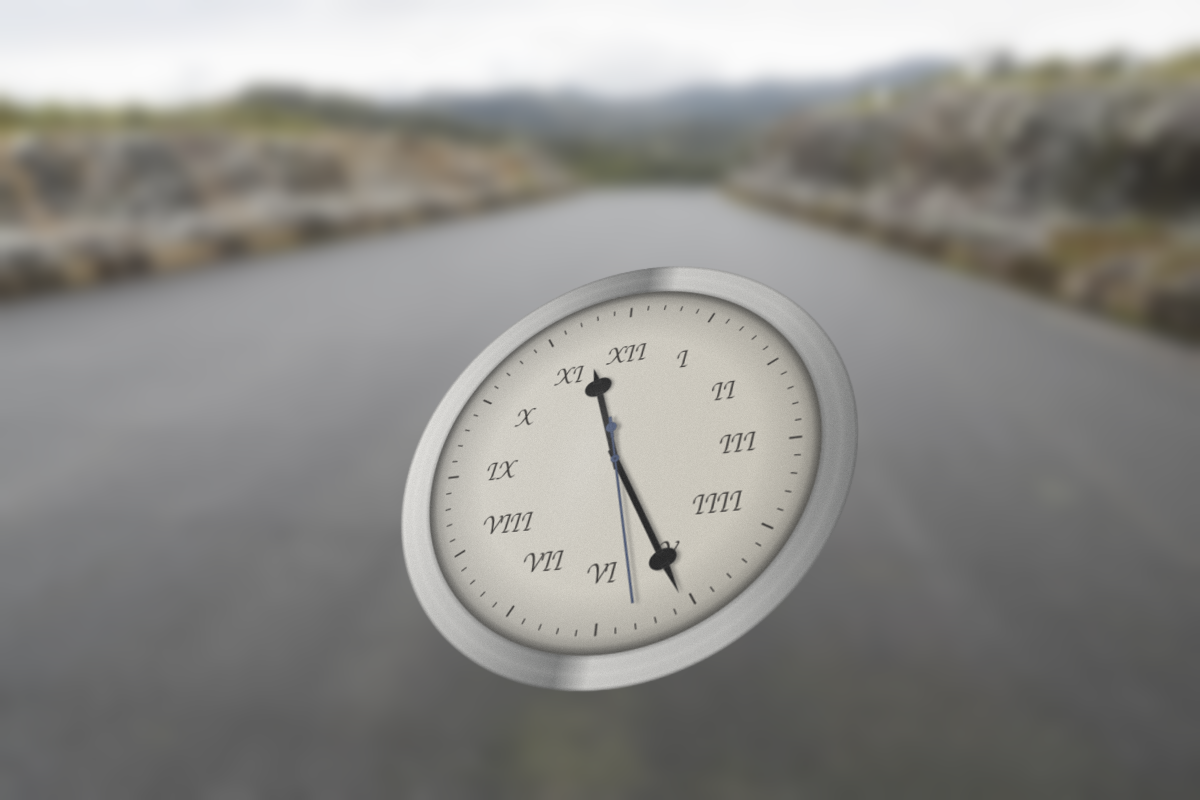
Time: h=11 m=25 s=28
